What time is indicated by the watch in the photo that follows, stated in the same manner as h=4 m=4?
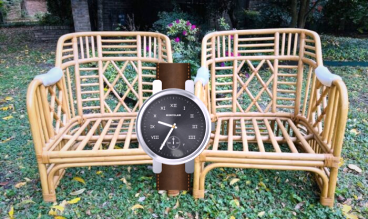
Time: h=9 m=35
